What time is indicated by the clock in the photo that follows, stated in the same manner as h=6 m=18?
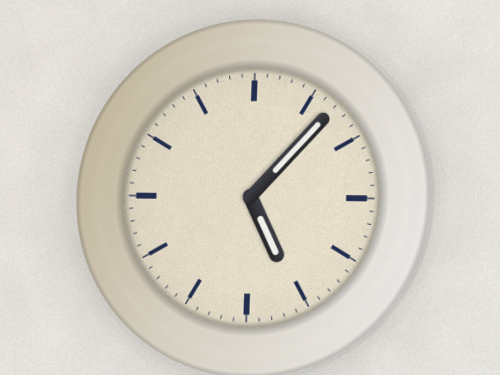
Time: h=5 m=7
